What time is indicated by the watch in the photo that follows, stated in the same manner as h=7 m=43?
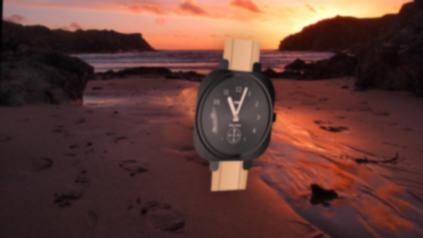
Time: h=11 m=3
